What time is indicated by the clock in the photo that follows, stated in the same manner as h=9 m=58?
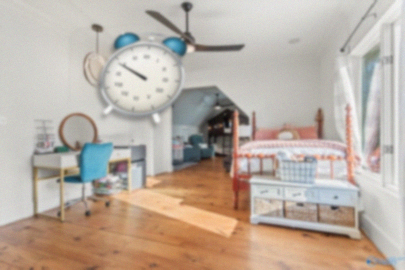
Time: h=9 m=49
